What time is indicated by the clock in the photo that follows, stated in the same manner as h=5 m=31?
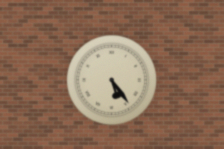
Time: h=5 m=24
